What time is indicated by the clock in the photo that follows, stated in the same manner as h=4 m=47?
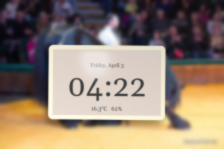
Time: h=4 m=22
